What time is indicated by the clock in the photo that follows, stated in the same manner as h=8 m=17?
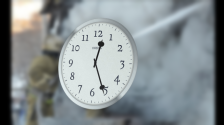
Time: h=12 m=26
